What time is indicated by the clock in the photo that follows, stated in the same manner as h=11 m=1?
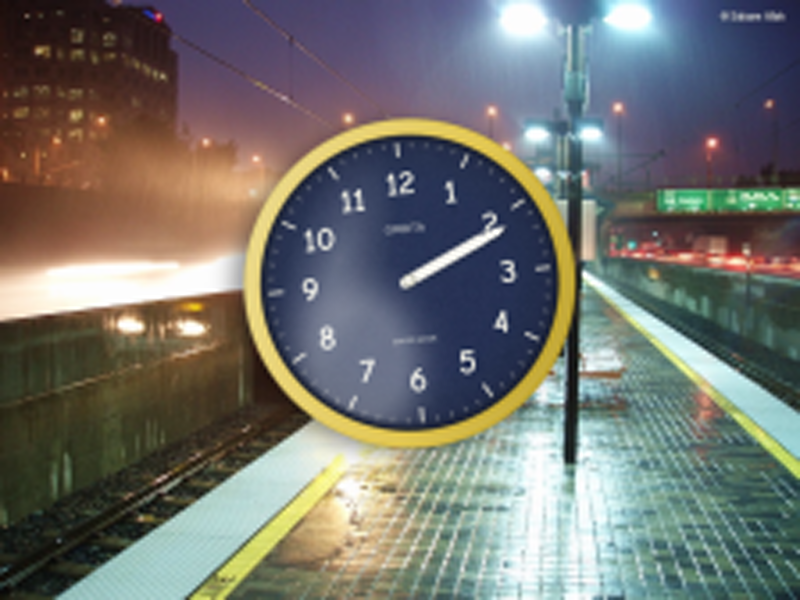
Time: h=2 m=11
